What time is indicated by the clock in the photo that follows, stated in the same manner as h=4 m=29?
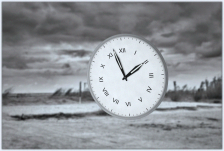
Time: h=1 m=57
